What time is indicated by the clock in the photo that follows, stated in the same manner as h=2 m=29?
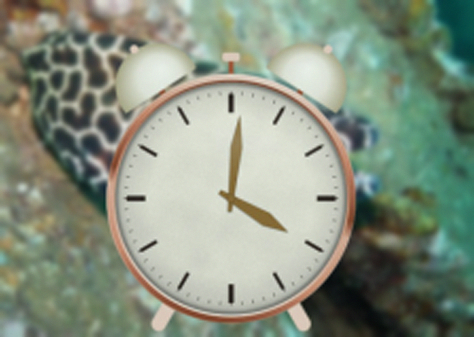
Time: h=4 m=1
